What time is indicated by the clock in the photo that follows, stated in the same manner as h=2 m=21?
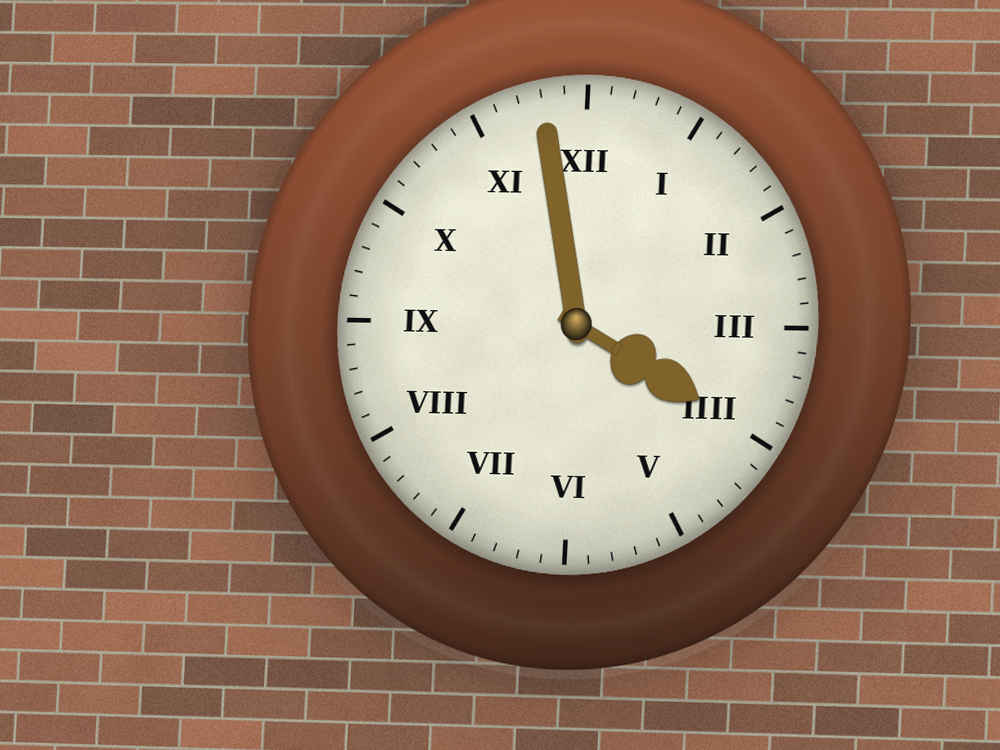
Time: h=3 m=58
